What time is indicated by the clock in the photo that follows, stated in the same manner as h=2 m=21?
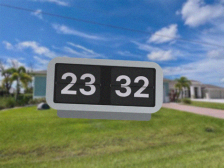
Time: h=23 m=32
